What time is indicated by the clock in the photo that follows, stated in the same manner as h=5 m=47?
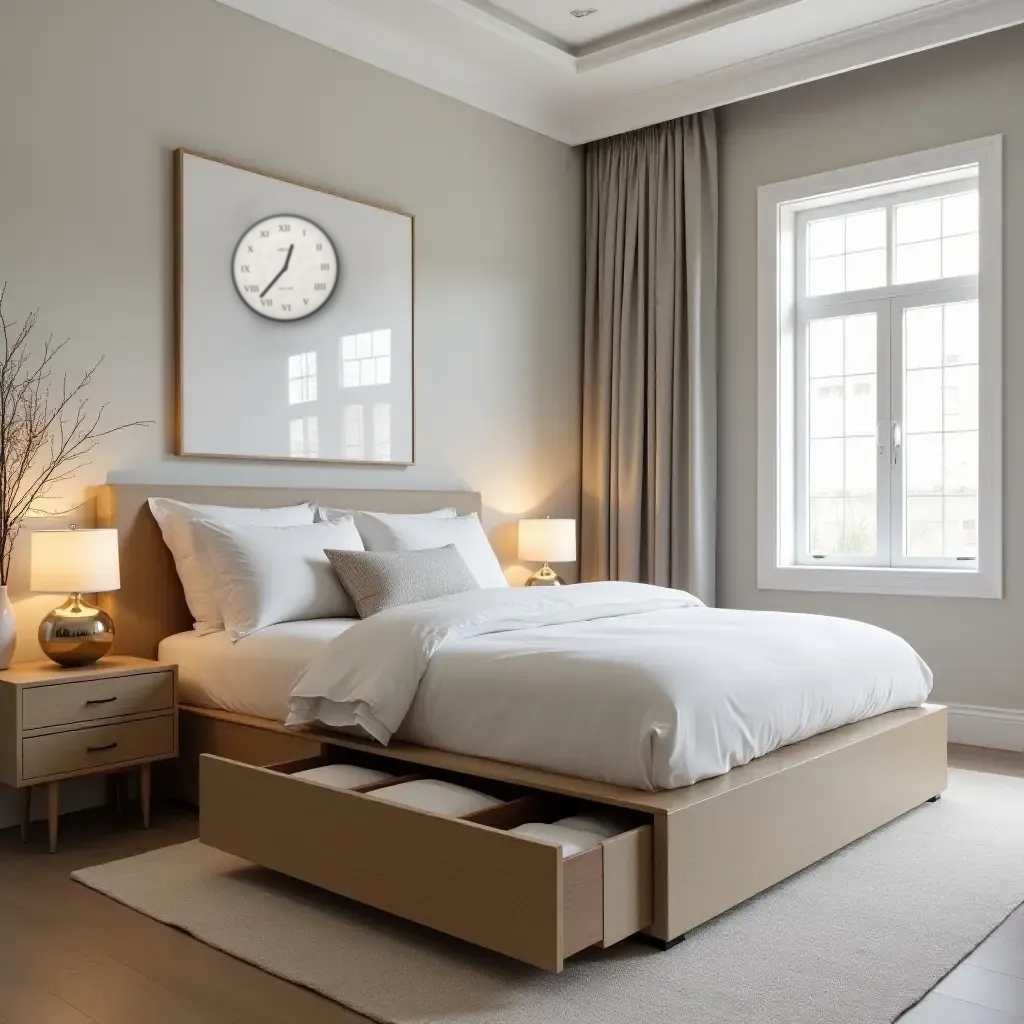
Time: h=12 m=37
